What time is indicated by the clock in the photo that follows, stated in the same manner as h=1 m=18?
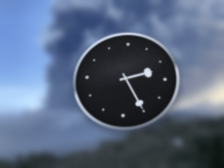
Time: h=2 m=25
